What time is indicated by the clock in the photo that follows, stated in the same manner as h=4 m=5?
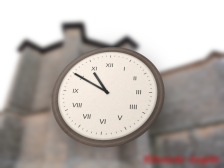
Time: h=10 m=50
